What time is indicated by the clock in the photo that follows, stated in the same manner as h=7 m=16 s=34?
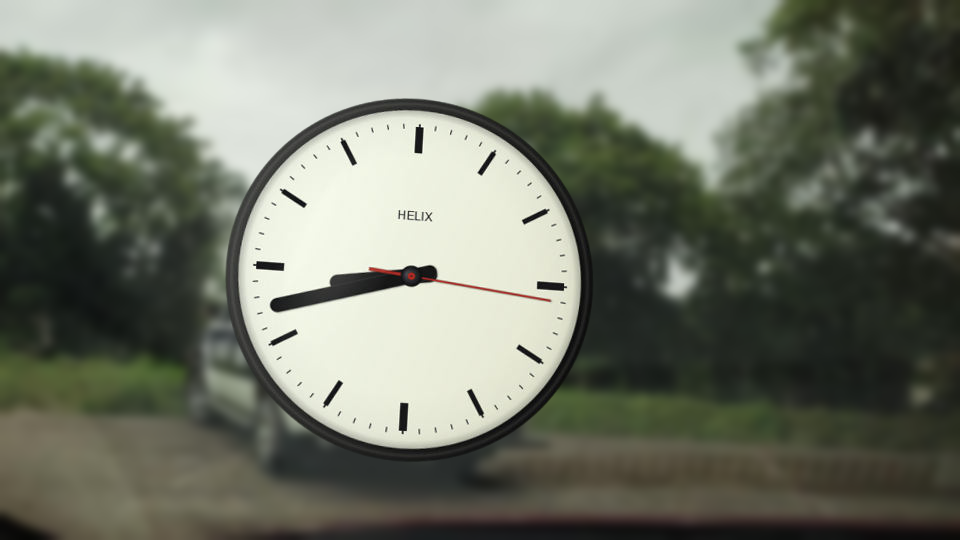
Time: h=8 m=42 s=16
